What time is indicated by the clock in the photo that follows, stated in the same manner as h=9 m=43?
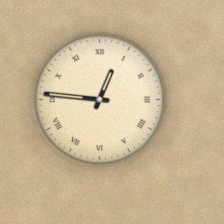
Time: h=12 m=46
